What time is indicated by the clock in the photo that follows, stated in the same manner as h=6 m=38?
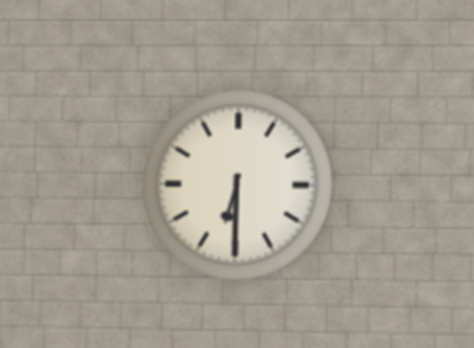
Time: h=6 m=30
